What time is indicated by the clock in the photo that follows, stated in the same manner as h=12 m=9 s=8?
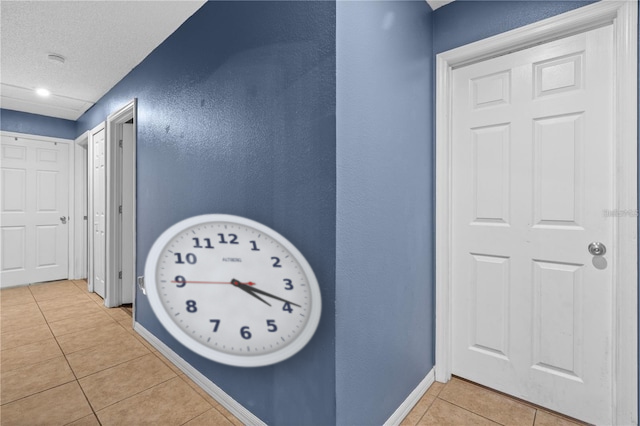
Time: h=4 m=18 s=45
